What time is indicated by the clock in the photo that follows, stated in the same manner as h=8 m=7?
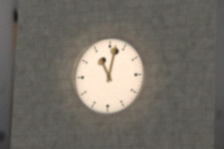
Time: h=11 m=2
